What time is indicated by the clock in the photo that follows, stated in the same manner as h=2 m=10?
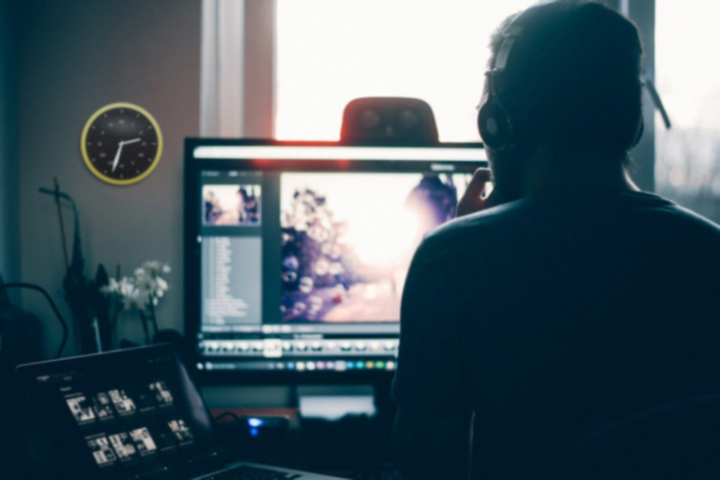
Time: h=2 m=33
